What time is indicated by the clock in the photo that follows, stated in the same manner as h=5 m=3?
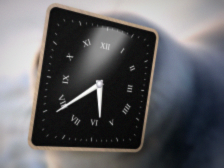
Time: h=5 m=39
